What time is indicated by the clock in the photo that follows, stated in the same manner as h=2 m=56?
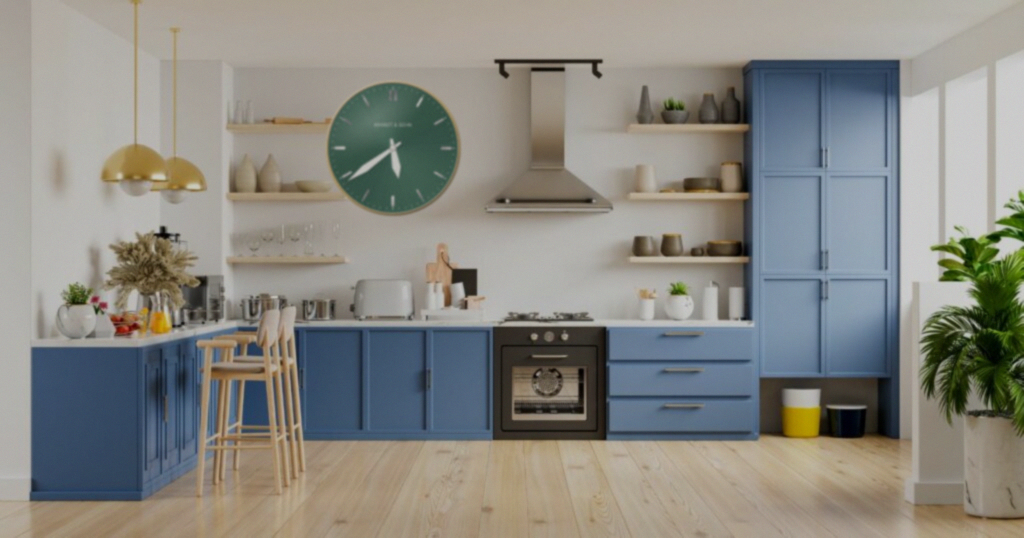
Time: h=5 m=39
